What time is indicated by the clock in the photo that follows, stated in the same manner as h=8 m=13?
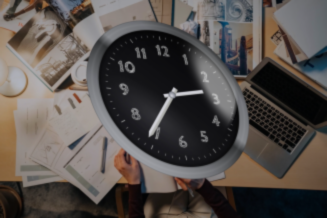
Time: h=2 m=36
